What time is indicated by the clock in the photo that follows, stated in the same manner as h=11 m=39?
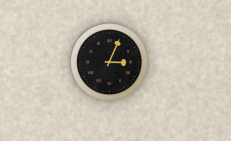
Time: h=3 m=4
